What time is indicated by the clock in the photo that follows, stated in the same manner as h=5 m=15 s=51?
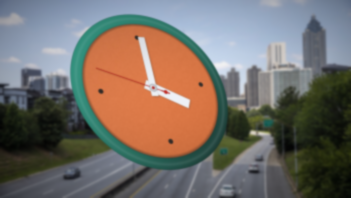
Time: h=4 m=0 s=49
